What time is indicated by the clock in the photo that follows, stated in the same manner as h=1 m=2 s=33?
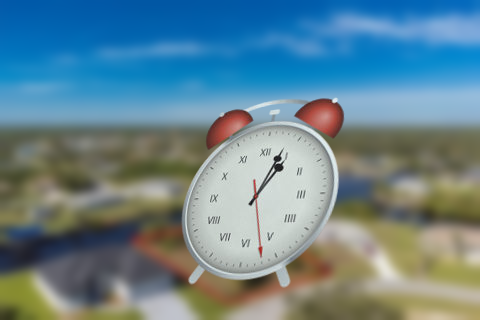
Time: h=1 m=3 s=27
